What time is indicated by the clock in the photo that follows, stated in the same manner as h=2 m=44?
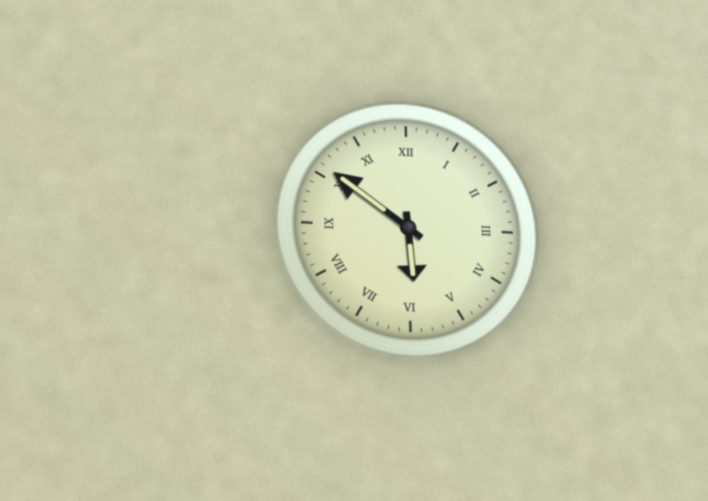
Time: h=5 m=51
